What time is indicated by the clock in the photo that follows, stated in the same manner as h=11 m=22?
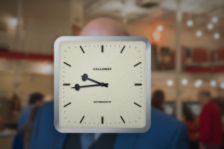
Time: h=9 m=44
